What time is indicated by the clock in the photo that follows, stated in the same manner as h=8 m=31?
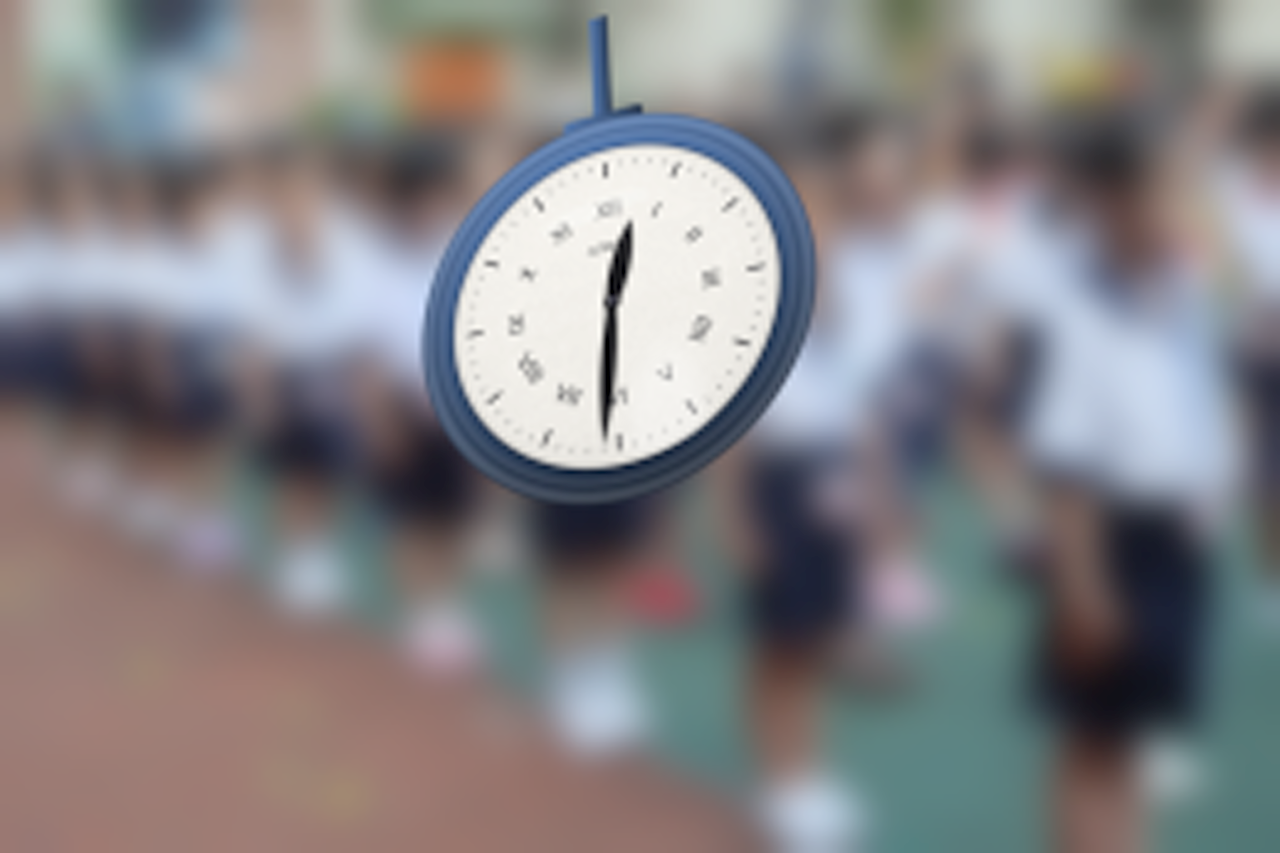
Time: h=12 m=31
